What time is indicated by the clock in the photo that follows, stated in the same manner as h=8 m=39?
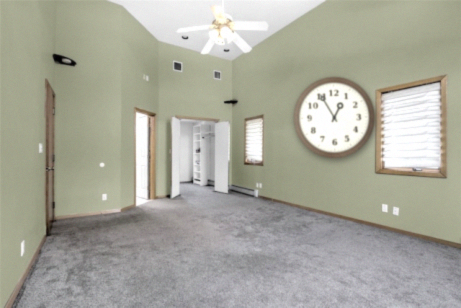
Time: h=12 m=55
